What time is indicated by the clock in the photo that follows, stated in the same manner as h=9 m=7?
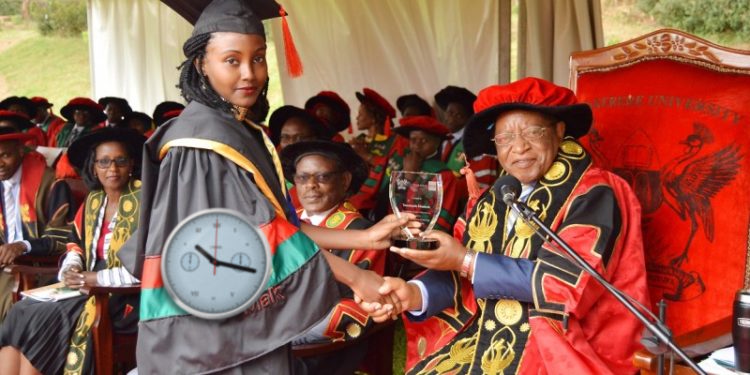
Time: h=10 m=17
